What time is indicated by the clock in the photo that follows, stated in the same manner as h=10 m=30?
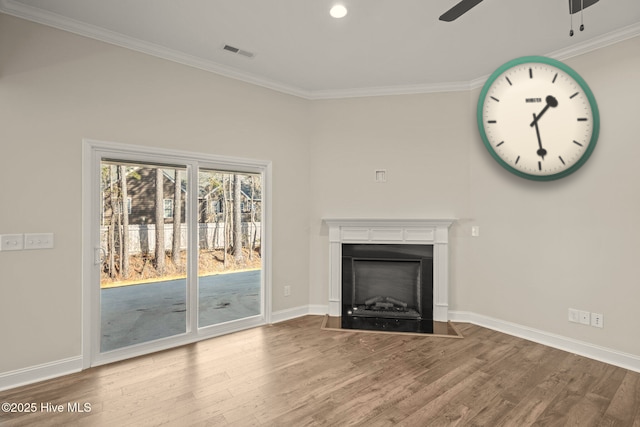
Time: h=1 m=29
